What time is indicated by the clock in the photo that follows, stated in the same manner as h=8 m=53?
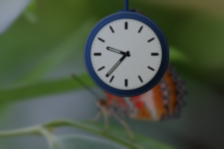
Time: h=9 m=37
